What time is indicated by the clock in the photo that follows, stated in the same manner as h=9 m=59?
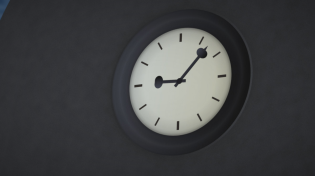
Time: h=9 m=7
